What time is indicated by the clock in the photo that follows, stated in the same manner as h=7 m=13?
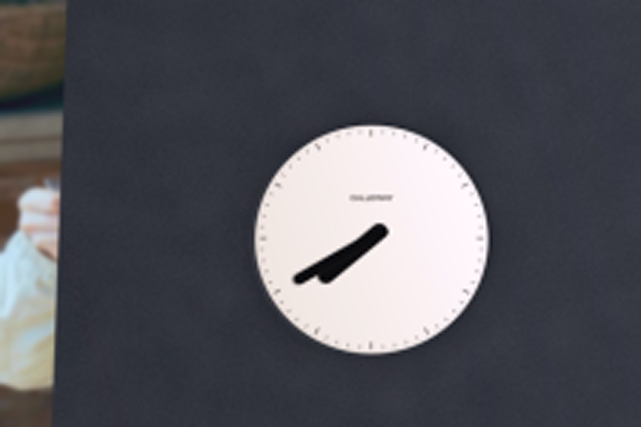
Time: h=7 m=40
